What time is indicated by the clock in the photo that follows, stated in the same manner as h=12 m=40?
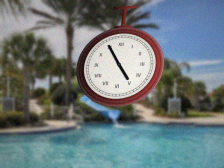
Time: h=4 m=55
